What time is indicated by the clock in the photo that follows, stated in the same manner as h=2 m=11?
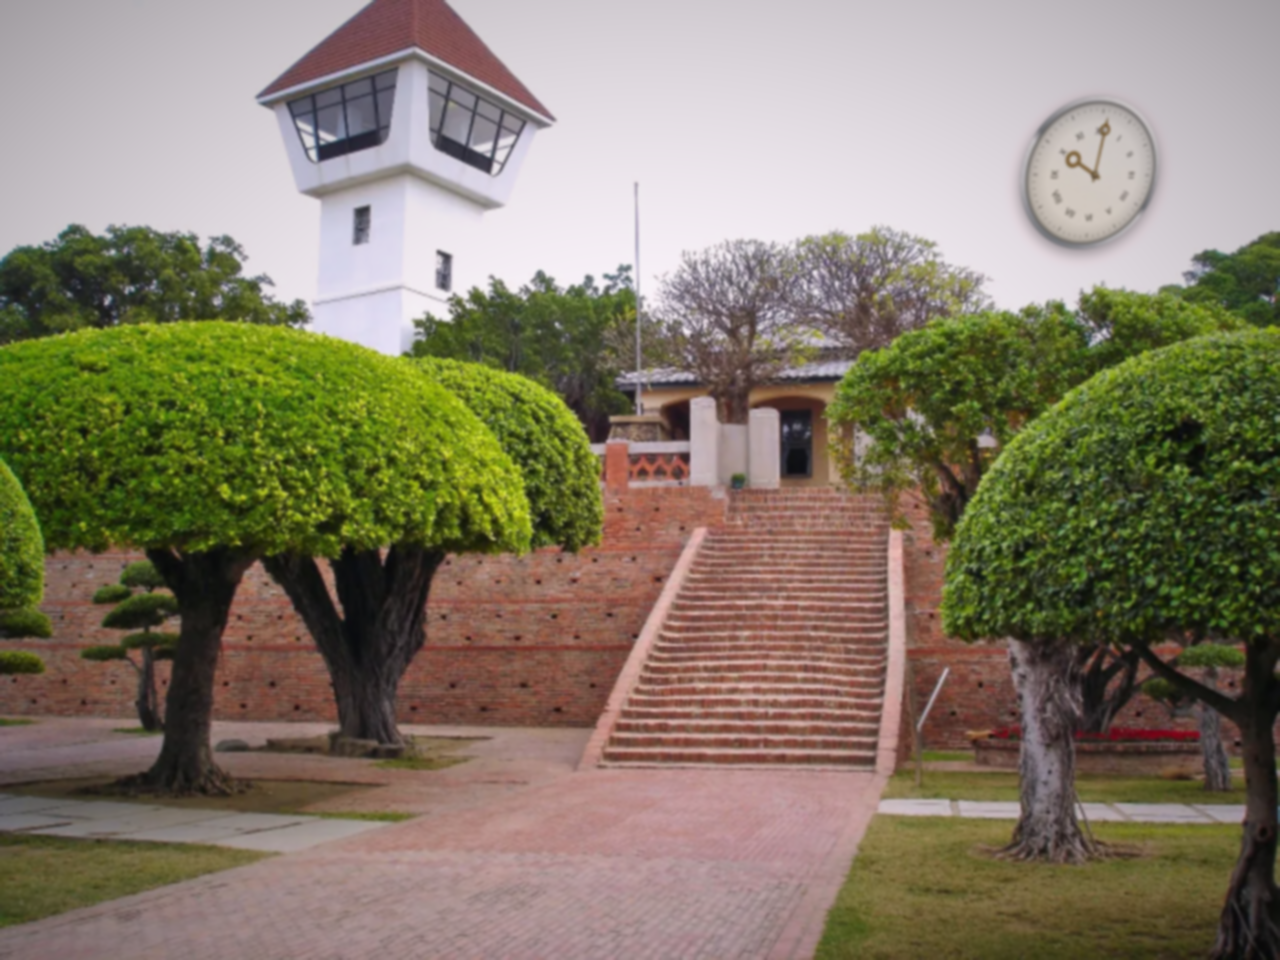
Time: h=10 m=1
